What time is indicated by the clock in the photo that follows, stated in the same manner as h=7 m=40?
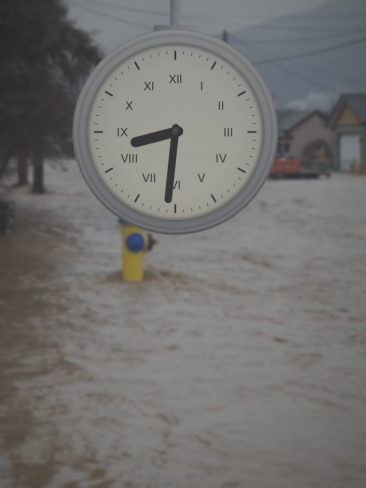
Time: h=8 m=31
